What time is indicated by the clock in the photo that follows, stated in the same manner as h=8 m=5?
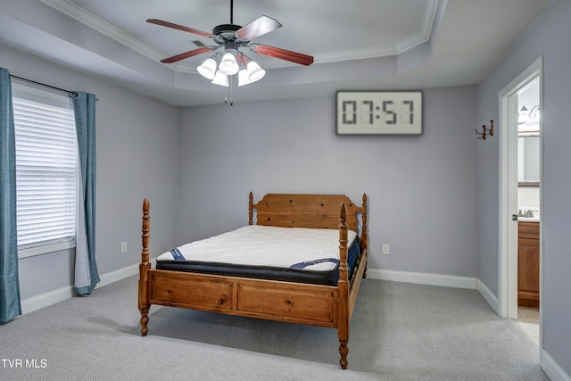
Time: h=7 m=57
